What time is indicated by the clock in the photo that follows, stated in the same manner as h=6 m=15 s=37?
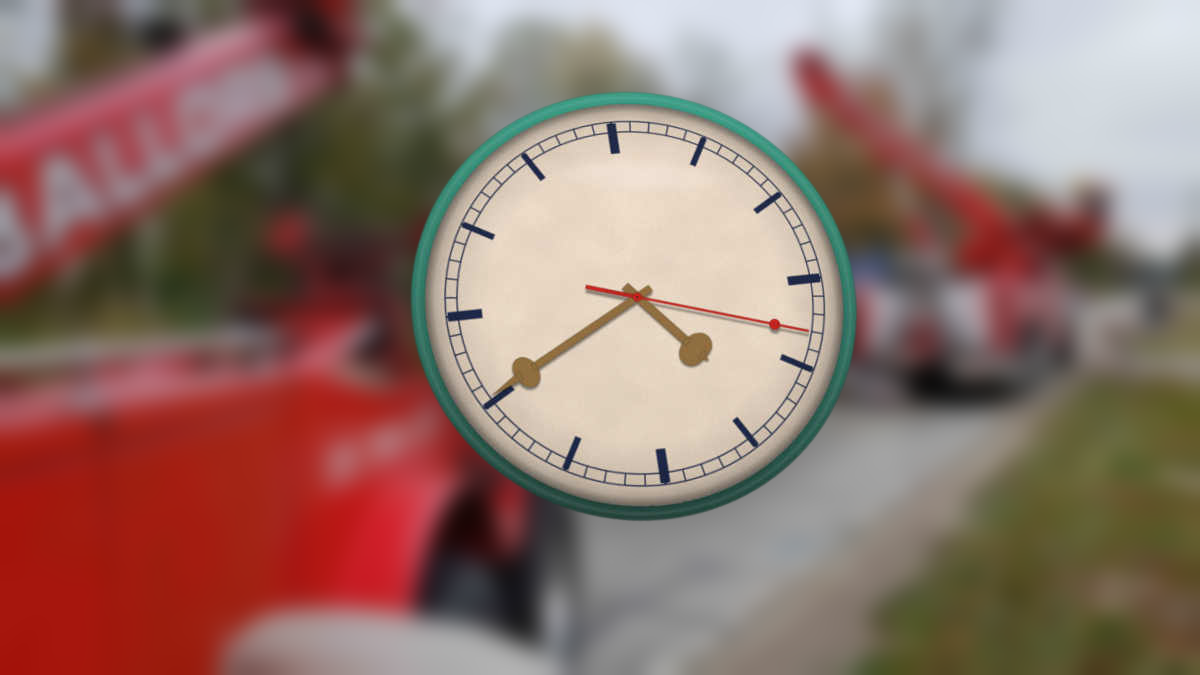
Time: h=4 m=40 s=18
